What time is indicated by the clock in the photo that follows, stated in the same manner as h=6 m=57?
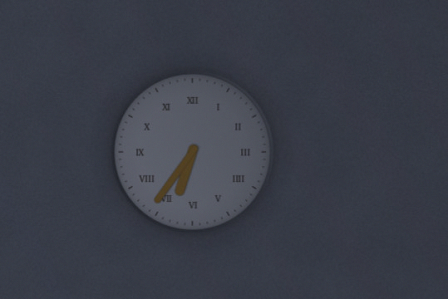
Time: h=6 m=36
